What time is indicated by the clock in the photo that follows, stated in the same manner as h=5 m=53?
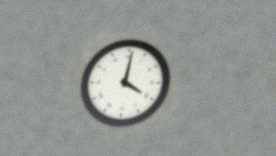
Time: h=4 m=1
